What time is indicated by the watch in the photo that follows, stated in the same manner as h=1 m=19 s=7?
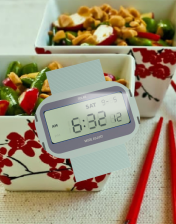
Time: h=6 m=32 s=12
